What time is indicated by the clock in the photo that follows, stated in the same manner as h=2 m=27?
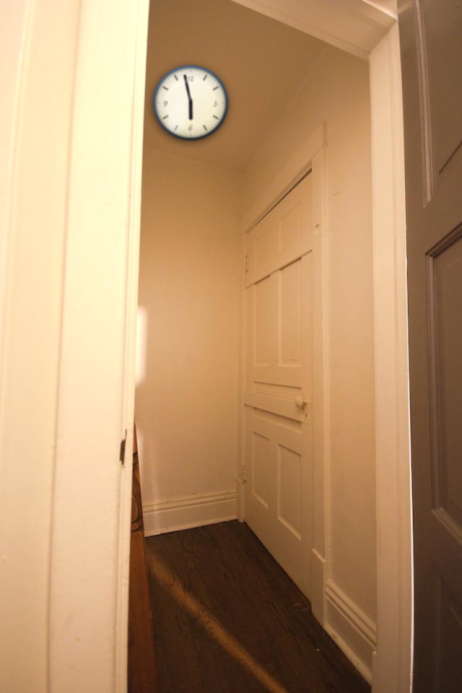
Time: h=5 m=58
